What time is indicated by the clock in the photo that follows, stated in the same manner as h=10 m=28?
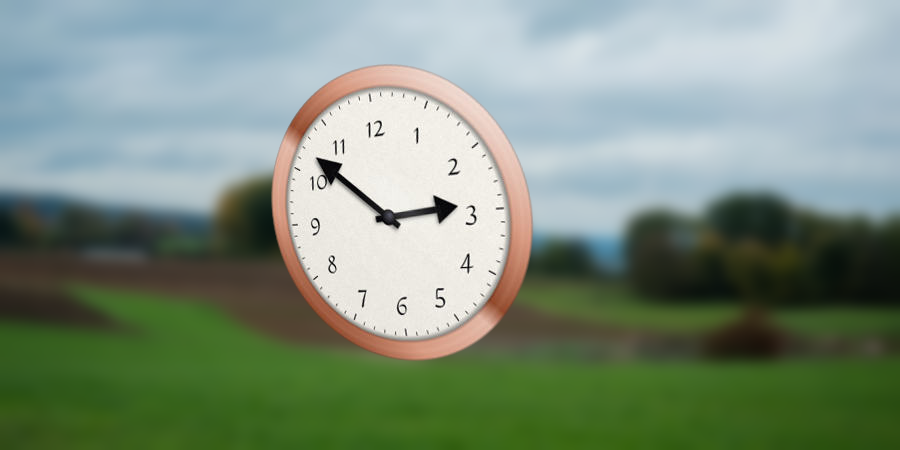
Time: h=2 m=52
